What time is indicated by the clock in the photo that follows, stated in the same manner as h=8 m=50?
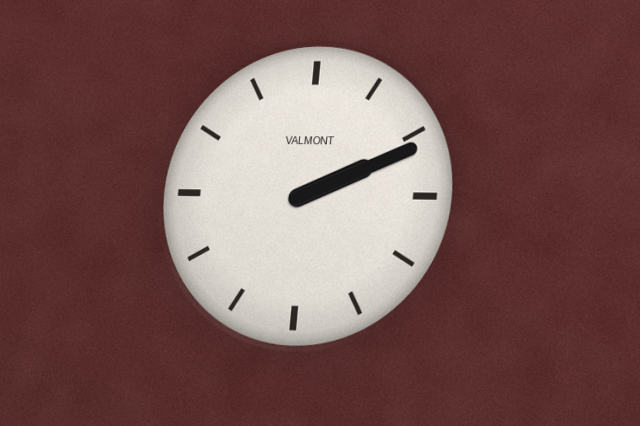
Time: h=2 m=11
